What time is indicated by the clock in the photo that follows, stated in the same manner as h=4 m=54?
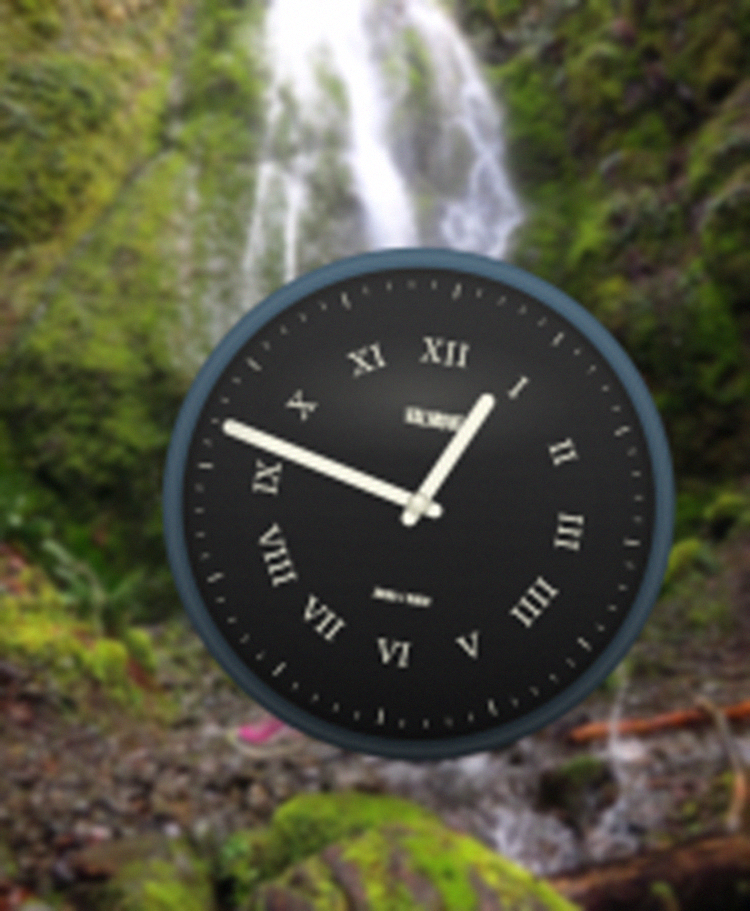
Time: h=12 m=47
